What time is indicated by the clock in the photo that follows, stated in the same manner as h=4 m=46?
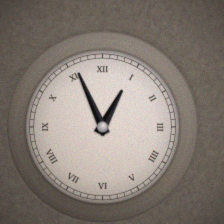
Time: h=12 m=56
